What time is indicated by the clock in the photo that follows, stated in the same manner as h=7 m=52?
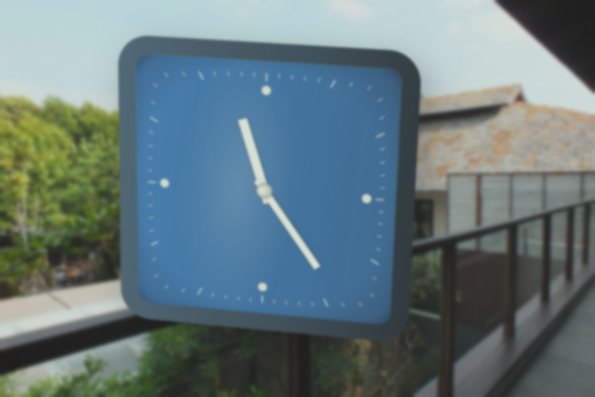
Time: h=11 m=24
